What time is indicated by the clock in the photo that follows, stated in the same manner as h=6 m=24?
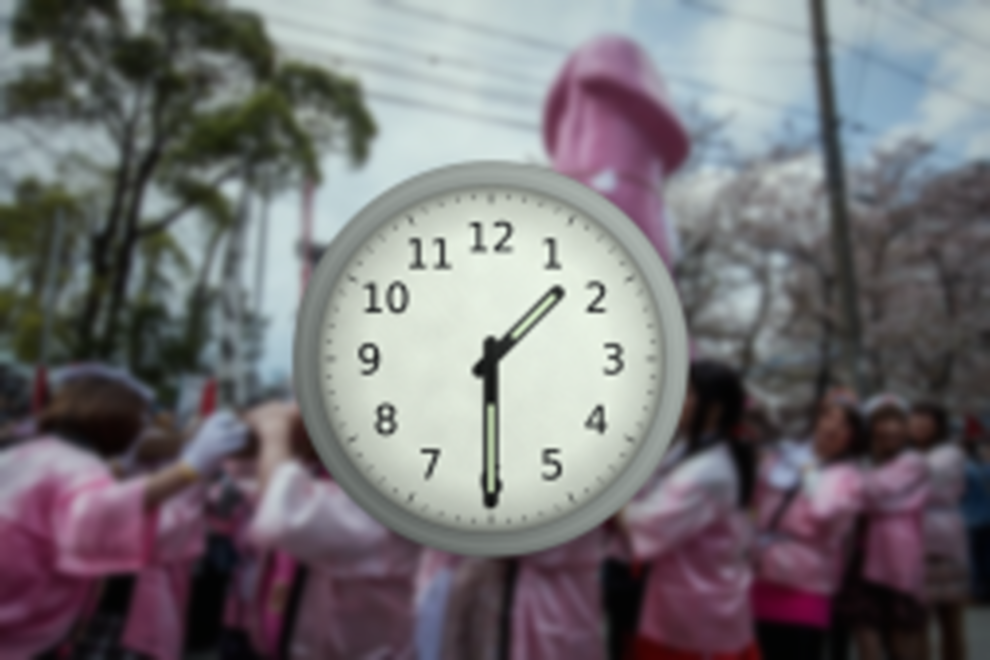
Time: h=1 m=30
